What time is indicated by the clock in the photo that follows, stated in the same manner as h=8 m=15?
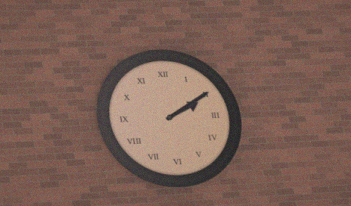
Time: h=2 m=10
